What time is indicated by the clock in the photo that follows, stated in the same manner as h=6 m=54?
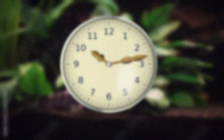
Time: h=10 m=13
